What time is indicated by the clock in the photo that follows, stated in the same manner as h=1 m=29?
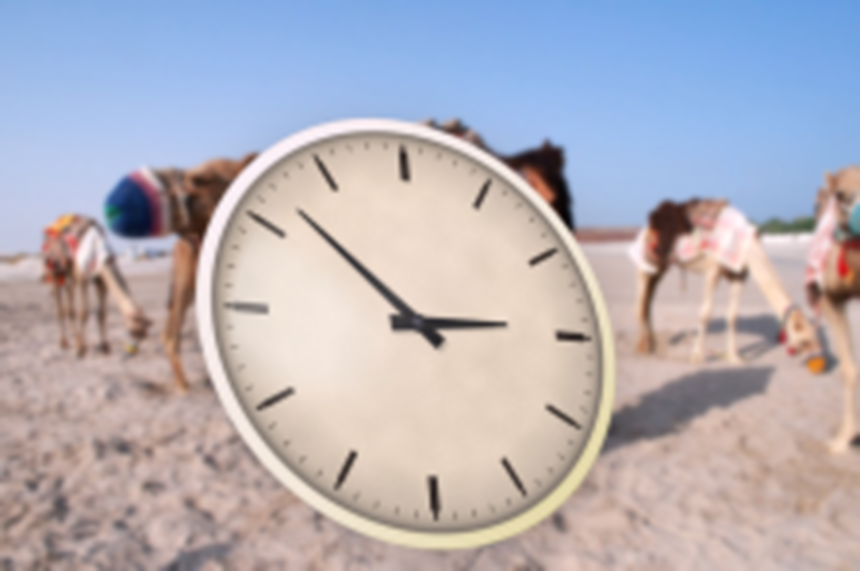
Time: h=2 m=52
